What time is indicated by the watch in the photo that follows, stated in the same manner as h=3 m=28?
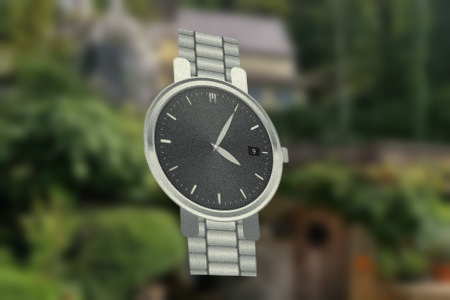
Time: h=4 m=5
